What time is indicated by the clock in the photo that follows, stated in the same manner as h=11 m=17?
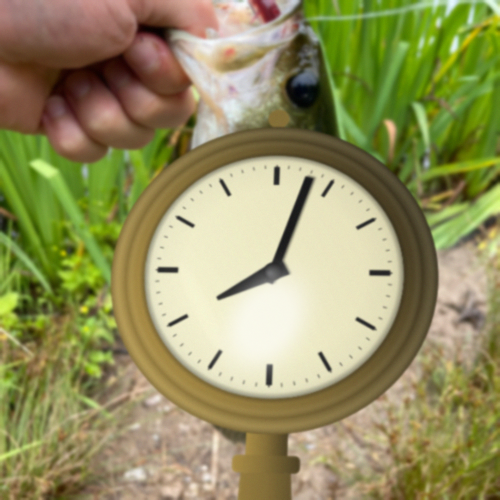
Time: h=8 m=3
